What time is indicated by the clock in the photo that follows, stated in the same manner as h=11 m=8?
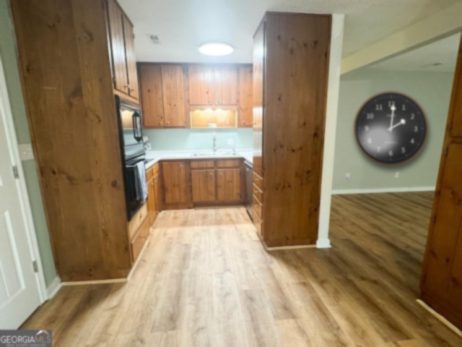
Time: h=2 m=1
